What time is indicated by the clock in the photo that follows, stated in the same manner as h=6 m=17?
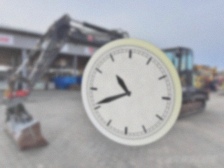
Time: h=10 m=41
